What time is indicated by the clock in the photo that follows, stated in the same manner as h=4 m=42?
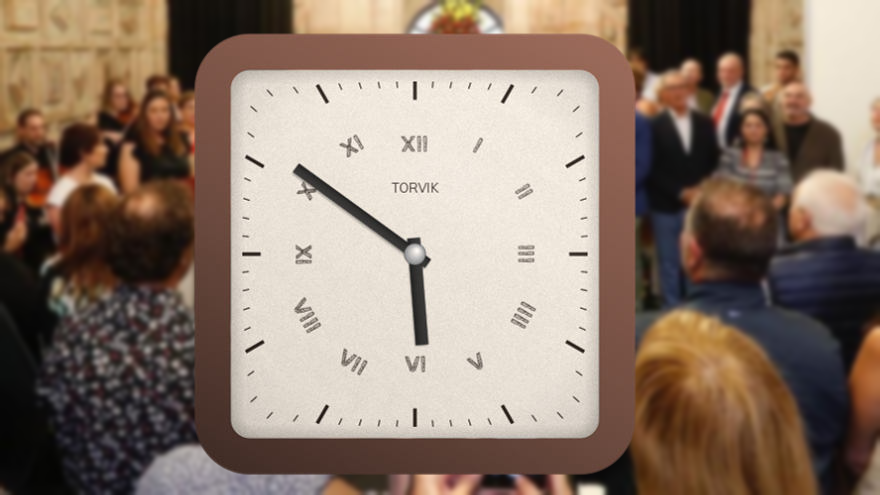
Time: h=5 m=51
